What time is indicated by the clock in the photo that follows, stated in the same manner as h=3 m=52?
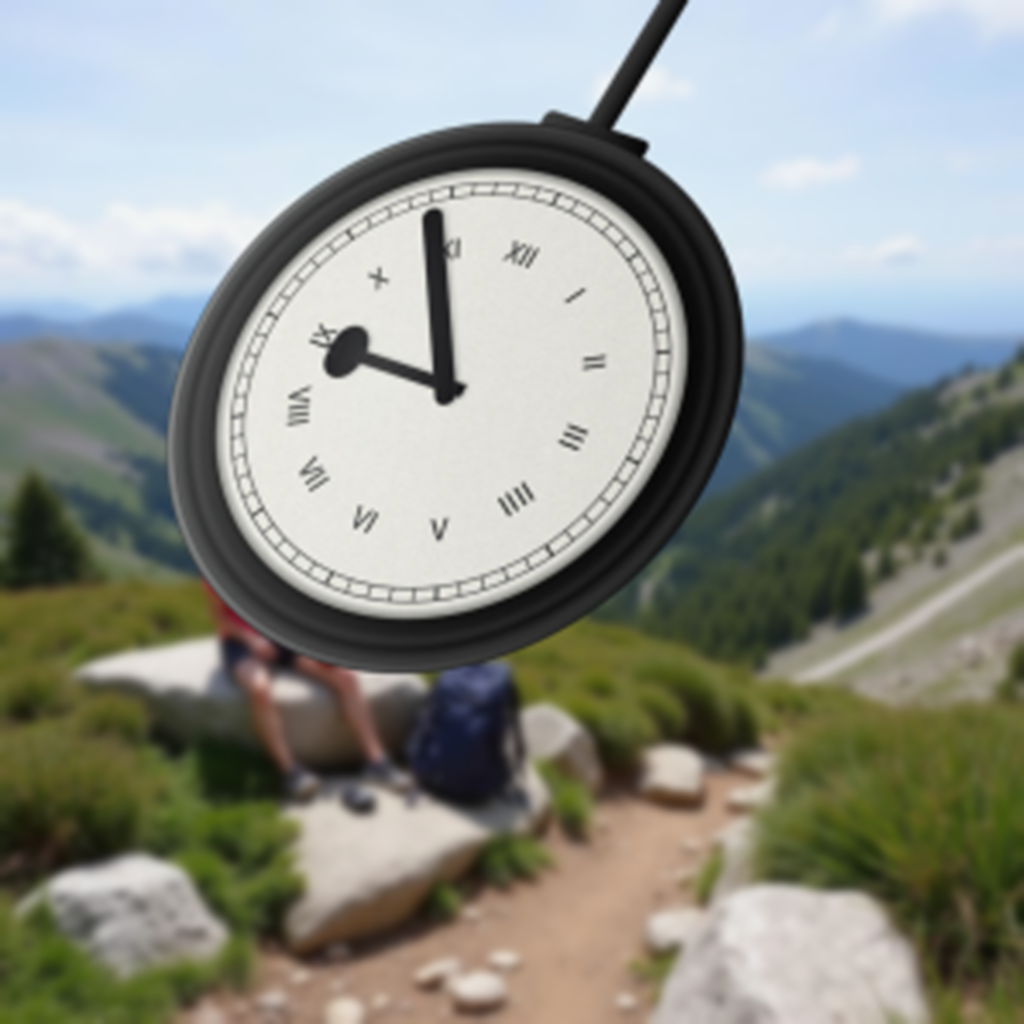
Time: h=8 m=54
